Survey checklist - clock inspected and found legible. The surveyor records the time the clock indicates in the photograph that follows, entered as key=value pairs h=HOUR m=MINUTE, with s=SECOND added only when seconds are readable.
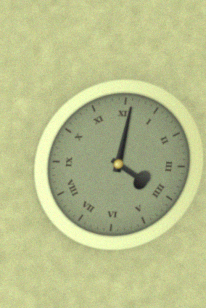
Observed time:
h=4 m=1
